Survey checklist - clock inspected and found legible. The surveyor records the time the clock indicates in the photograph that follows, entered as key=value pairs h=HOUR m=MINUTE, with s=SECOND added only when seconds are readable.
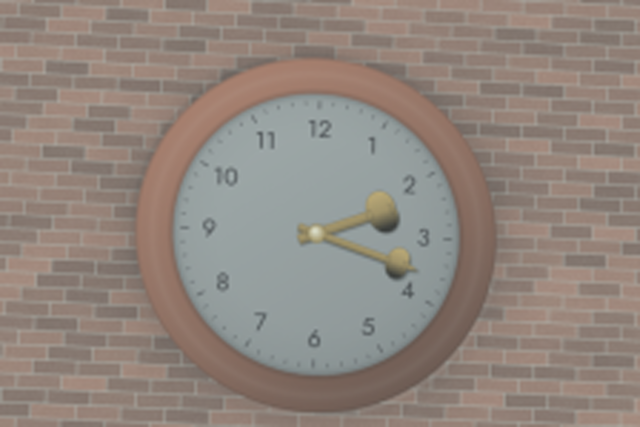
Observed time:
h=2 m=18
